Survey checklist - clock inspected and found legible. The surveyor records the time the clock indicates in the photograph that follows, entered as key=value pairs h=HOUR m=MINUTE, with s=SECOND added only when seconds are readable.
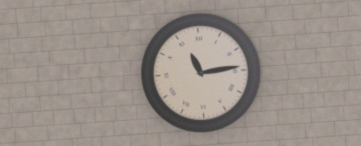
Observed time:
h=11 m=14
